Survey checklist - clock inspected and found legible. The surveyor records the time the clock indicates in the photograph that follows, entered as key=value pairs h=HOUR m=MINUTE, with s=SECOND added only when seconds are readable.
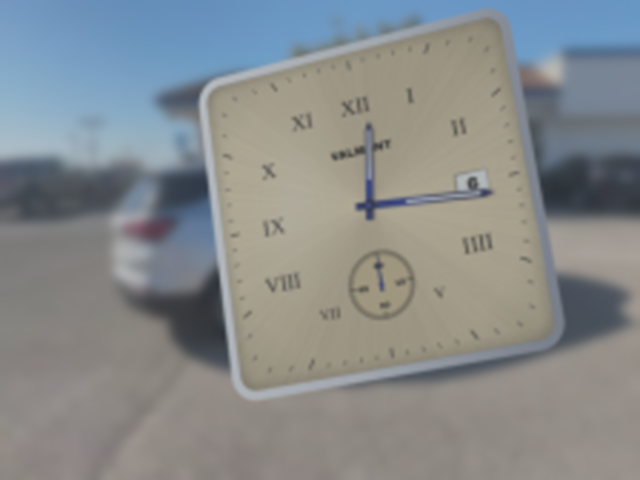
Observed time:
h=12 m=16
